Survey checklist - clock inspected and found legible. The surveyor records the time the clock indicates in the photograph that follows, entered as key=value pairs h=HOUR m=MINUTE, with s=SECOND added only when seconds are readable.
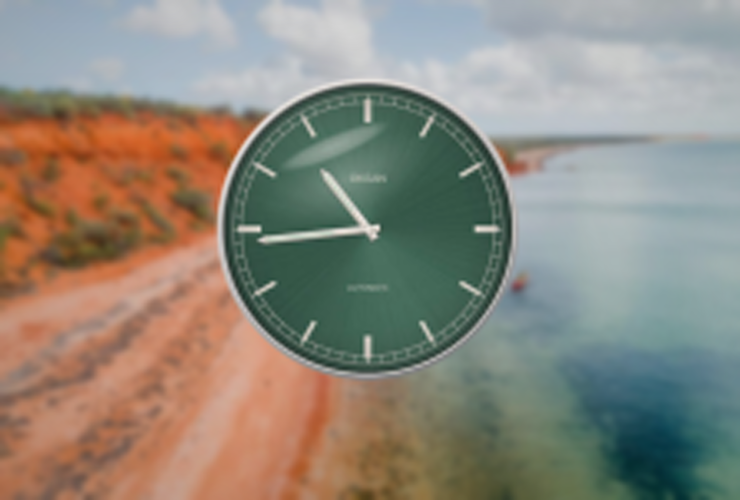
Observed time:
h=10 m=44
